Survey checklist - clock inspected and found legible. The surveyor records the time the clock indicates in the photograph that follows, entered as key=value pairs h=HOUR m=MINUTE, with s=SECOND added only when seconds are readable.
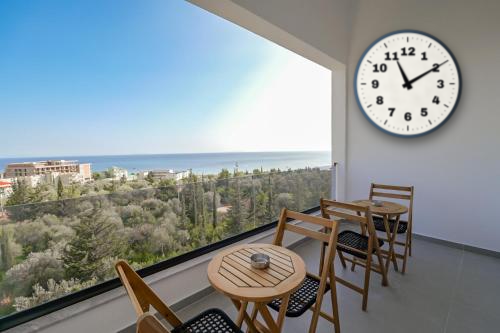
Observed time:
h=11 m=10
